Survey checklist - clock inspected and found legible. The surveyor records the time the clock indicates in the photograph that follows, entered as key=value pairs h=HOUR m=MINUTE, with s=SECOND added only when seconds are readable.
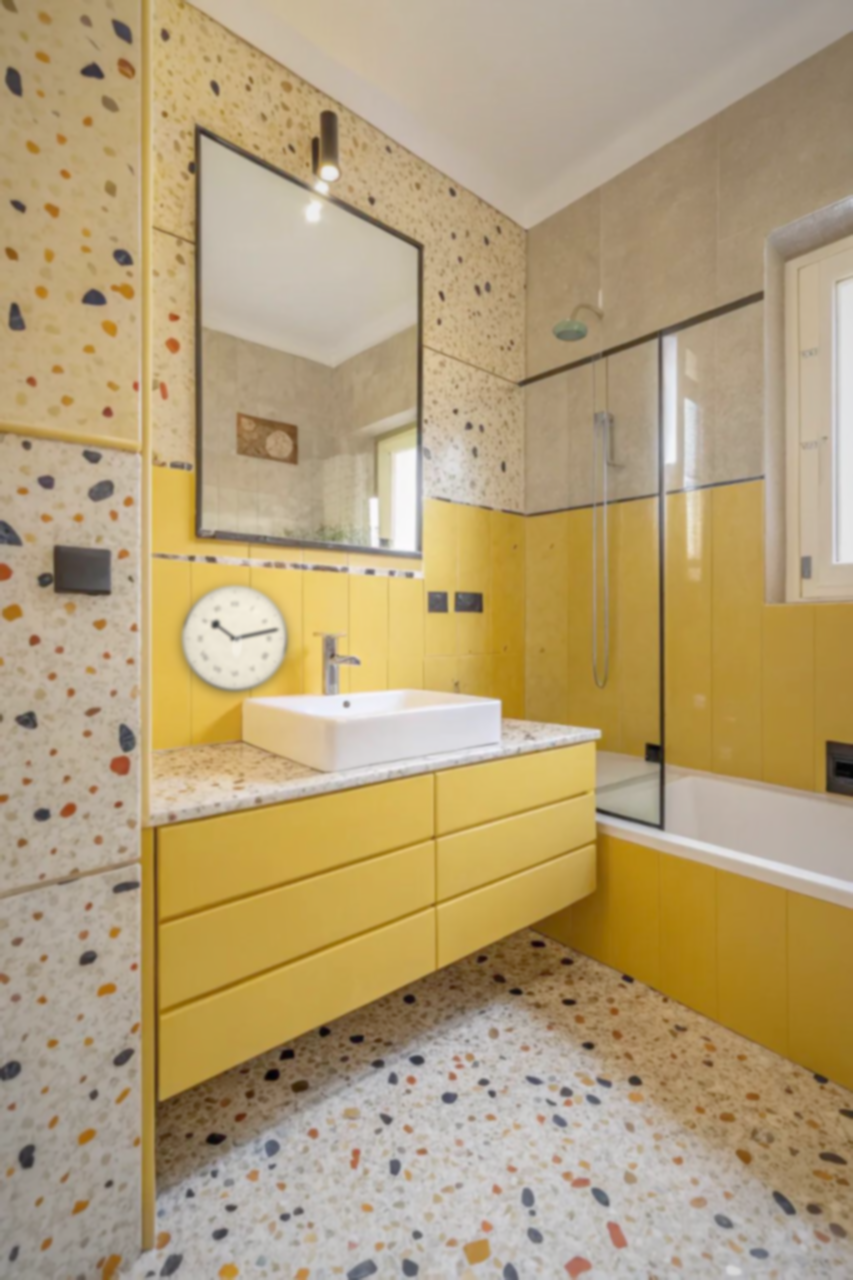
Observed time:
h=10 m=13
